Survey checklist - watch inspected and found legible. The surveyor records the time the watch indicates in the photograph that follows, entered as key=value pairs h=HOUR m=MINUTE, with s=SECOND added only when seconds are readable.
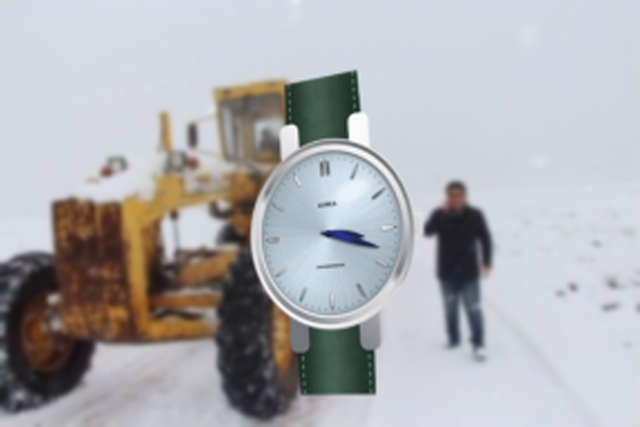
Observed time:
h=3 m=18
